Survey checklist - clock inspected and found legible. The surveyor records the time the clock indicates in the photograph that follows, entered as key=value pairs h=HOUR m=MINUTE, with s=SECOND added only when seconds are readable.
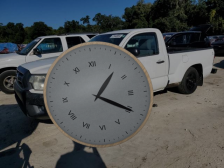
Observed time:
h=1 m=20
